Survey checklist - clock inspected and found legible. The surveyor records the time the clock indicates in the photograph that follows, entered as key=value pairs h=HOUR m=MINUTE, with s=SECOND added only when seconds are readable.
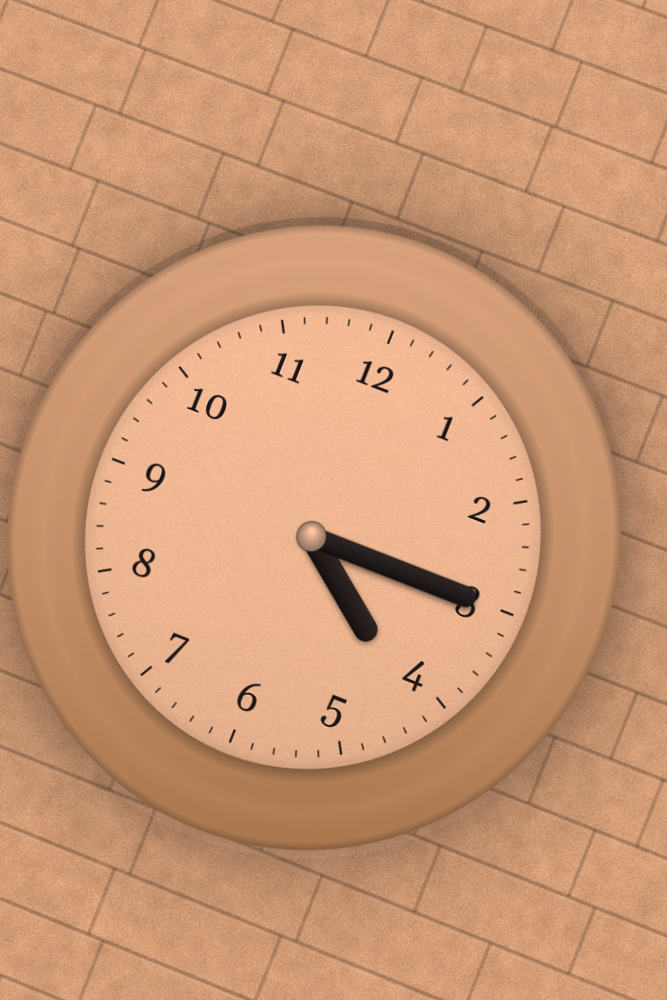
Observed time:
h=4 m=15
